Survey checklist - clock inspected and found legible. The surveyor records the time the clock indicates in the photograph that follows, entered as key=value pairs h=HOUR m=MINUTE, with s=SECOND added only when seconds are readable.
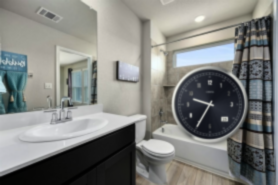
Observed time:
h=9 m=35
